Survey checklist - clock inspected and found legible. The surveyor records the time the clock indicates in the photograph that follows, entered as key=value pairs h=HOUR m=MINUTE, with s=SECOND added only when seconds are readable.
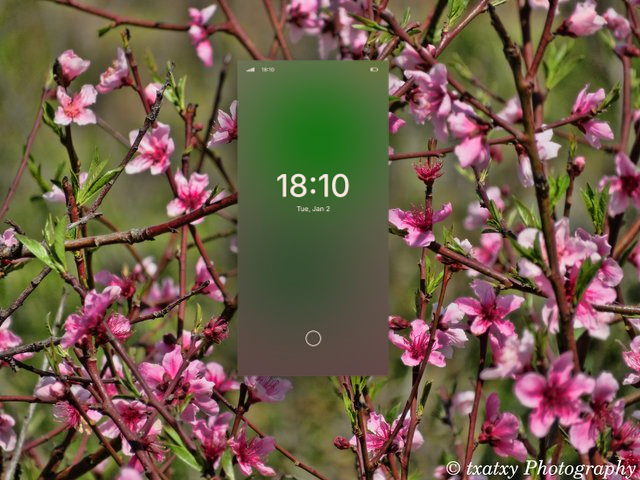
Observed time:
h=18 m=10
